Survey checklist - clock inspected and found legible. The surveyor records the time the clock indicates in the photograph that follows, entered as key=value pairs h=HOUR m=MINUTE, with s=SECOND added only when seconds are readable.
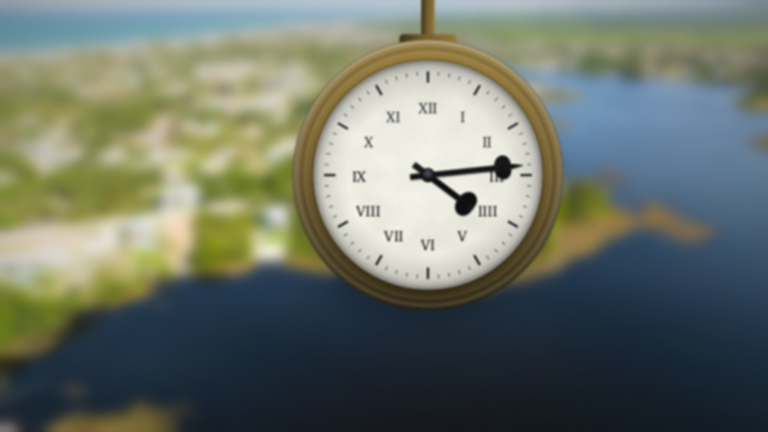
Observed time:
h=4 m=14
